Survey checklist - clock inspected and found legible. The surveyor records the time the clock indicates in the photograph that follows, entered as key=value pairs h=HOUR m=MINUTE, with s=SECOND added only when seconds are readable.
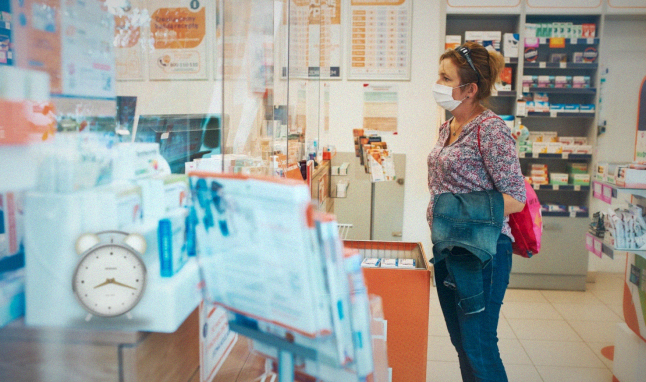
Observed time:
h=8 m=18
